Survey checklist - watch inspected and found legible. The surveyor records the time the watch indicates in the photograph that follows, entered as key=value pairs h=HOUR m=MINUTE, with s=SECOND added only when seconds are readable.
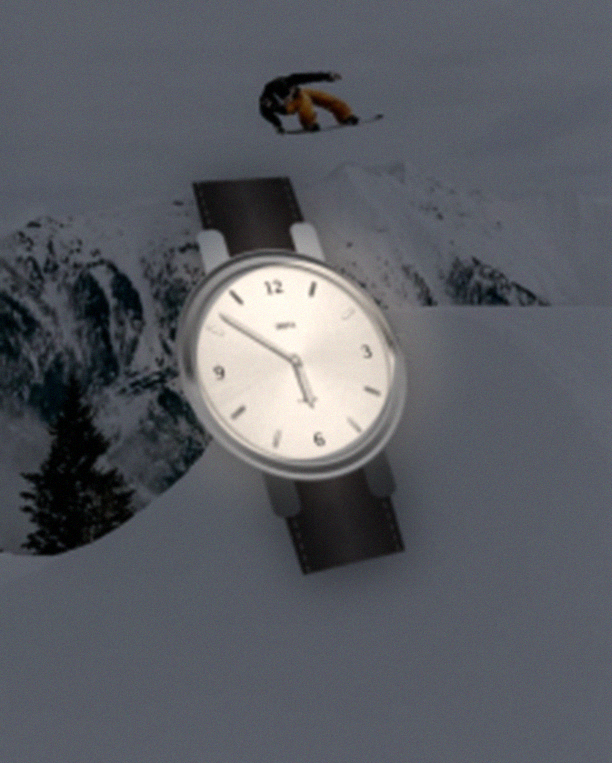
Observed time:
h=5 m=52
